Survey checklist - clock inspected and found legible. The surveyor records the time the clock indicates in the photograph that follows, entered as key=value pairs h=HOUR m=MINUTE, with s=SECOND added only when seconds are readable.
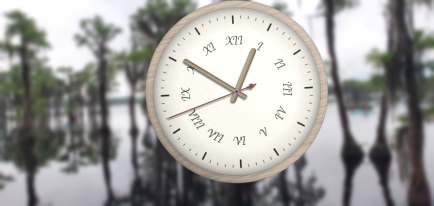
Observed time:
h=12 m=50 s=42
